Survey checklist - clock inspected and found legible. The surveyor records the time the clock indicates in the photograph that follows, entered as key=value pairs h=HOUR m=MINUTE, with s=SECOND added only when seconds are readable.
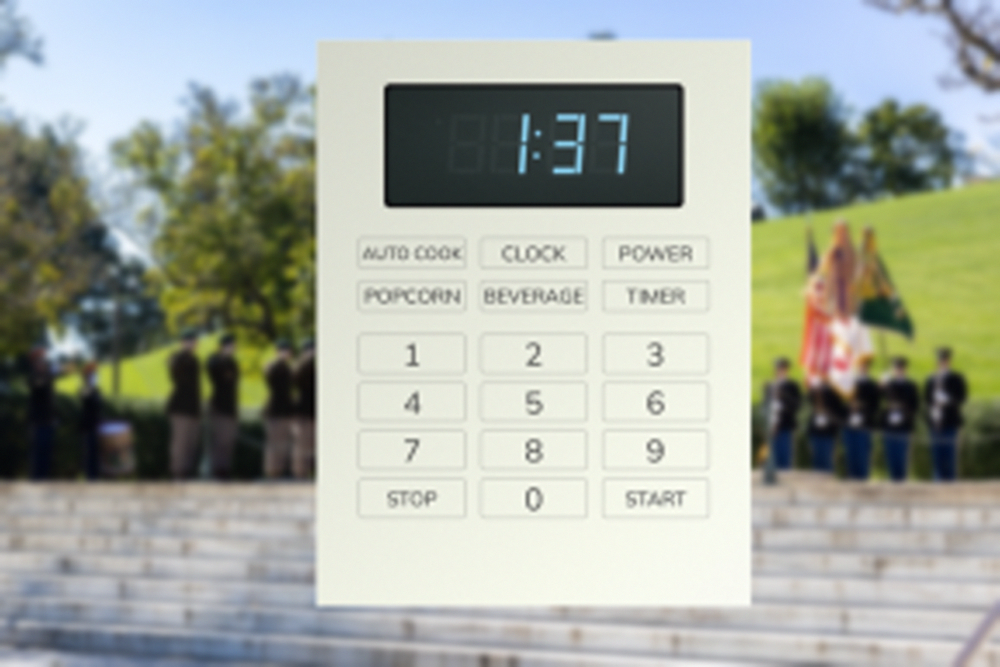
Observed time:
h=1 m=37
